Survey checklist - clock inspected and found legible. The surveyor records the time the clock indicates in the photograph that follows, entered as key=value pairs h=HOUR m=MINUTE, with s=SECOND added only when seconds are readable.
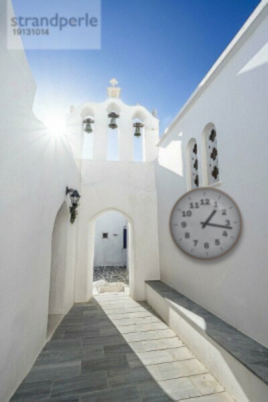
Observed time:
h=1 m=17
